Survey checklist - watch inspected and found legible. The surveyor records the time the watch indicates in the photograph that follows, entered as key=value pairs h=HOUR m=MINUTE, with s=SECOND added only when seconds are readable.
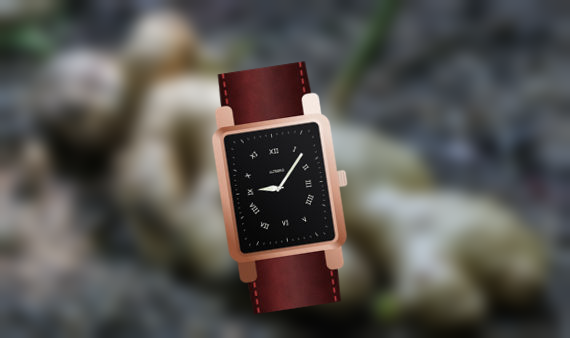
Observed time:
h=9 m=7
